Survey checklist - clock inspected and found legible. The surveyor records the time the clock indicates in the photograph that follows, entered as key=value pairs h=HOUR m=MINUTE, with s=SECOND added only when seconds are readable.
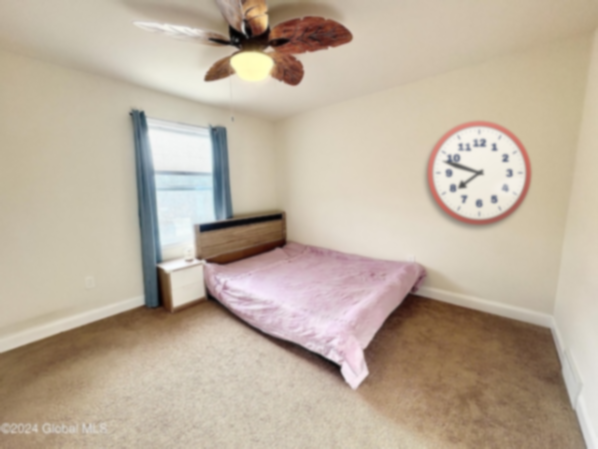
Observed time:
h=7 m=48
